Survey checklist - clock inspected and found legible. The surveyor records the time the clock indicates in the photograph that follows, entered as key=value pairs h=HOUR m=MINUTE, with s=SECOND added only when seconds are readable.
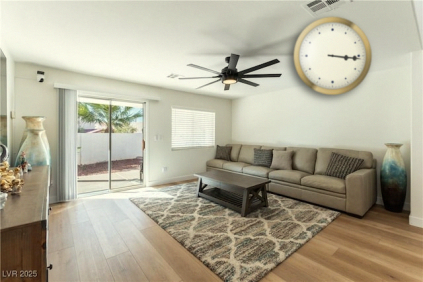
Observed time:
h=3 m=16
